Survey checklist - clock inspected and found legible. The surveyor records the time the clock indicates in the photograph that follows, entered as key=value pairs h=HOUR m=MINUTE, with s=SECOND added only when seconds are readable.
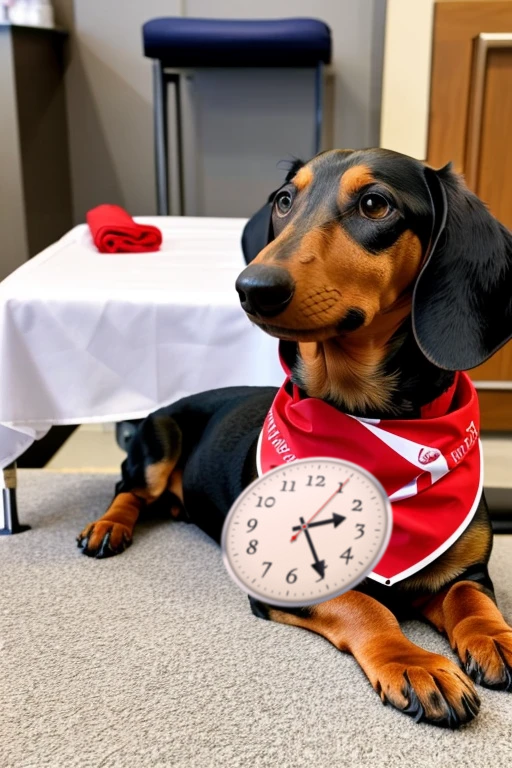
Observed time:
h=2 m=25 s=5
